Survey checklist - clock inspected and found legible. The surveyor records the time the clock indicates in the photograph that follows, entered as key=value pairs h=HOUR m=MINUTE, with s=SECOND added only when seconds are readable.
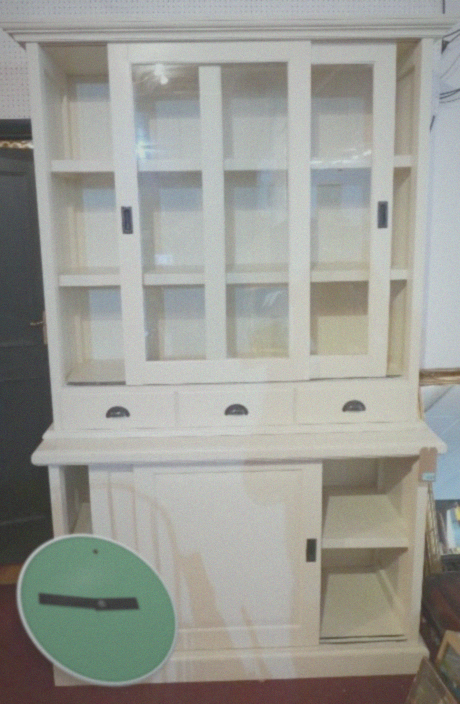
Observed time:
h=2 m=45
